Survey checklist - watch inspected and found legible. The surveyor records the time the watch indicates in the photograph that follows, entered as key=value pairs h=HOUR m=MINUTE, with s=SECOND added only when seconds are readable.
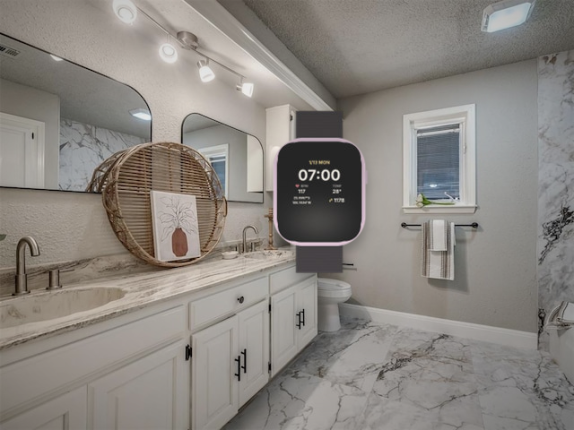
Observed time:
h=7 m=0
